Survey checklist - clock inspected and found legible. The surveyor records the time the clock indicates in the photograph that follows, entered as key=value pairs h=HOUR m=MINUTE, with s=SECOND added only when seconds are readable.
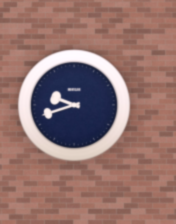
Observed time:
h=9 m=42
